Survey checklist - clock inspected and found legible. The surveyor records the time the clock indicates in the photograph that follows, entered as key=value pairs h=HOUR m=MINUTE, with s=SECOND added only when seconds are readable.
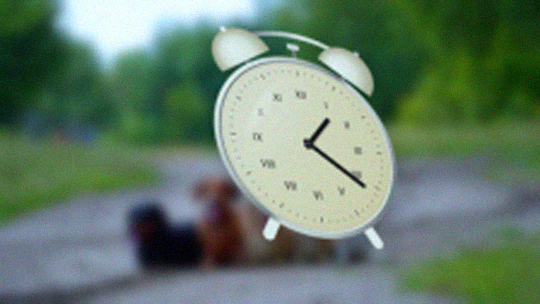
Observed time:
h=1 m=21
